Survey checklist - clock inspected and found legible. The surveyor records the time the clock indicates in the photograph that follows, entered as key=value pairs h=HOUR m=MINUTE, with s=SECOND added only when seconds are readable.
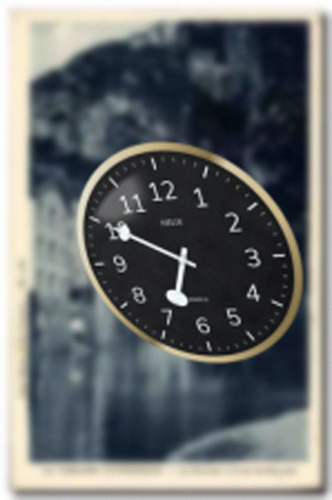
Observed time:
h=6 m=50
